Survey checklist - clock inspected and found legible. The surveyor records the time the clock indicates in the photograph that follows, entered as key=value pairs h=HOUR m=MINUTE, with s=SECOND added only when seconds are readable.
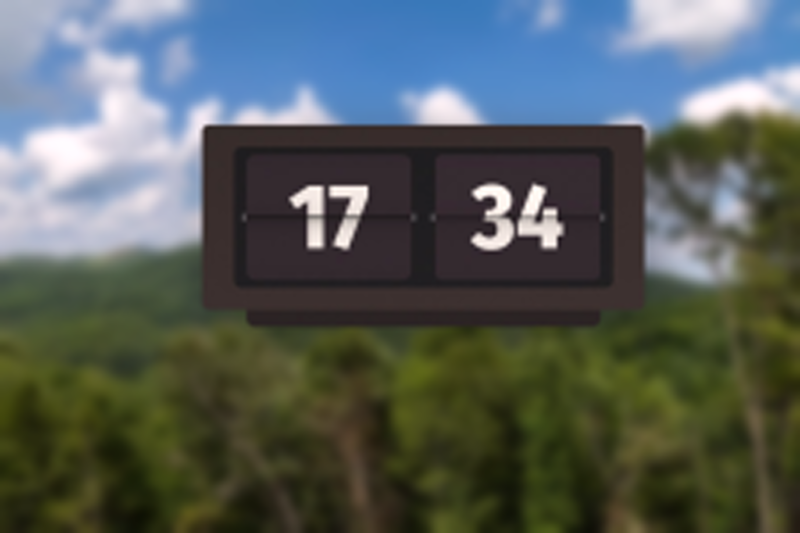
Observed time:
h=17 m=34
